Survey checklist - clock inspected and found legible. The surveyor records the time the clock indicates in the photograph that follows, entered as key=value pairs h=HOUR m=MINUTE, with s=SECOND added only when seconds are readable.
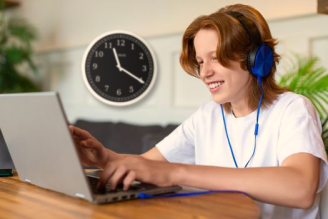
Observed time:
h=11 m=20
